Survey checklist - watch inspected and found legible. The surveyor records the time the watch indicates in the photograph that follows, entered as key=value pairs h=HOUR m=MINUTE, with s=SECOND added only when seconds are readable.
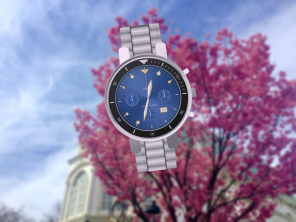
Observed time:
h=12 m=33
